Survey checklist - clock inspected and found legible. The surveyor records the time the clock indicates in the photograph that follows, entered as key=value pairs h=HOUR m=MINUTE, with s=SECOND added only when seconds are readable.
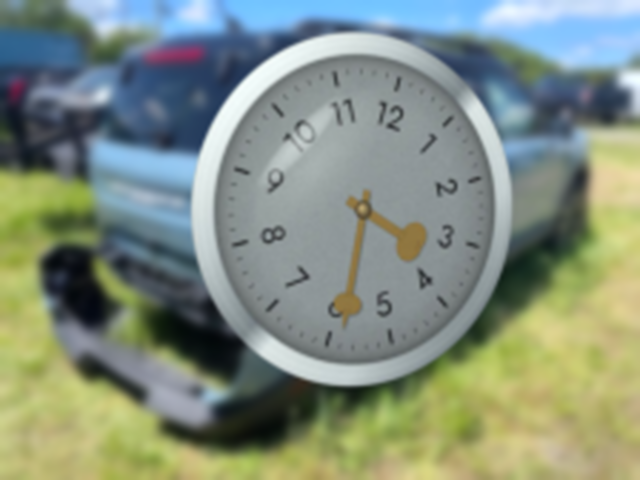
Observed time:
h=3 m=29
